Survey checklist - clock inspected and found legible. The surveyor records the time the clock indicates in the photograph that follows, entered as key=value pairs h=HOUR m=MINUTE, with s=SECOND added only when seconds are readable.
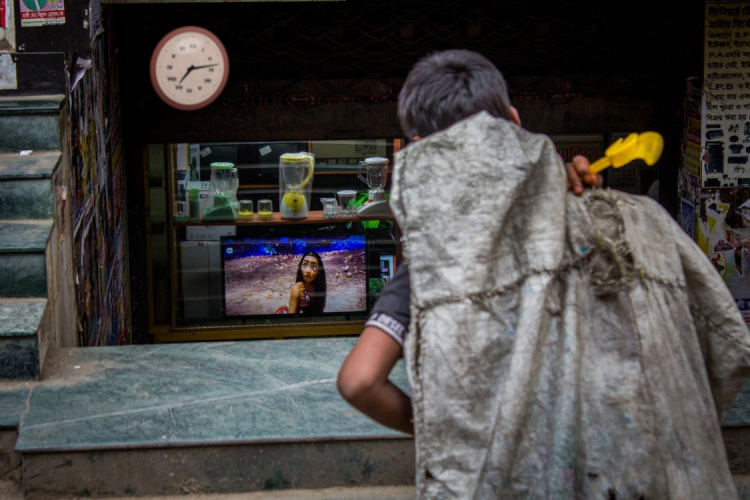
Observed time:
h=7 m=13
